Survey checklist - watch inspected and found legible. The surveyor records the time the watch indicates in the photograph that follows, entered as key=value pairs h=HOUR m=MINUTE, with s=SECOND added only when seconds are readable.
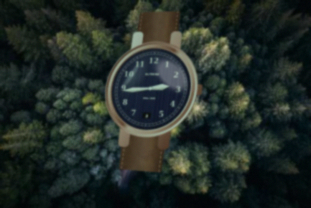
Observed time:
h=2 m=44
